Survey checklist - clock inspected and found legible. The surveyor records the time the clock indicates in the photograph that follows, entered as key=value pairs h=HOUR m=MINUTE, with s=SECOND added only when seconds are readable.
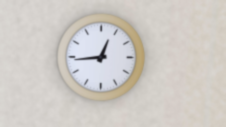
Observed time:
h=12 m=44
